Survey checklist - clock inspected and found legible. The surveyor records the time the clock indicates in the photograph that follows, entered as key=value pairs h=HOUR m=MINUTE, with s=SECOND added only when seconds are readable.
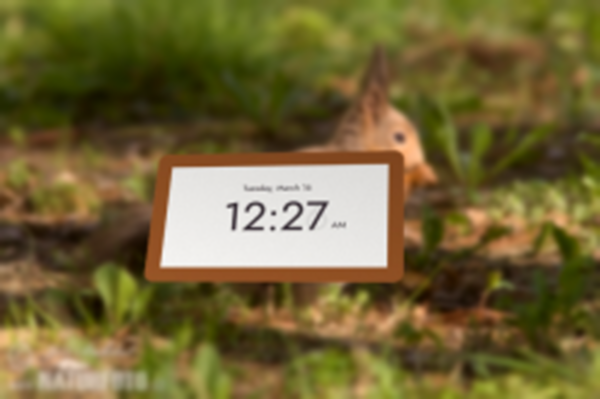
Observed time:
h=12 m=27
